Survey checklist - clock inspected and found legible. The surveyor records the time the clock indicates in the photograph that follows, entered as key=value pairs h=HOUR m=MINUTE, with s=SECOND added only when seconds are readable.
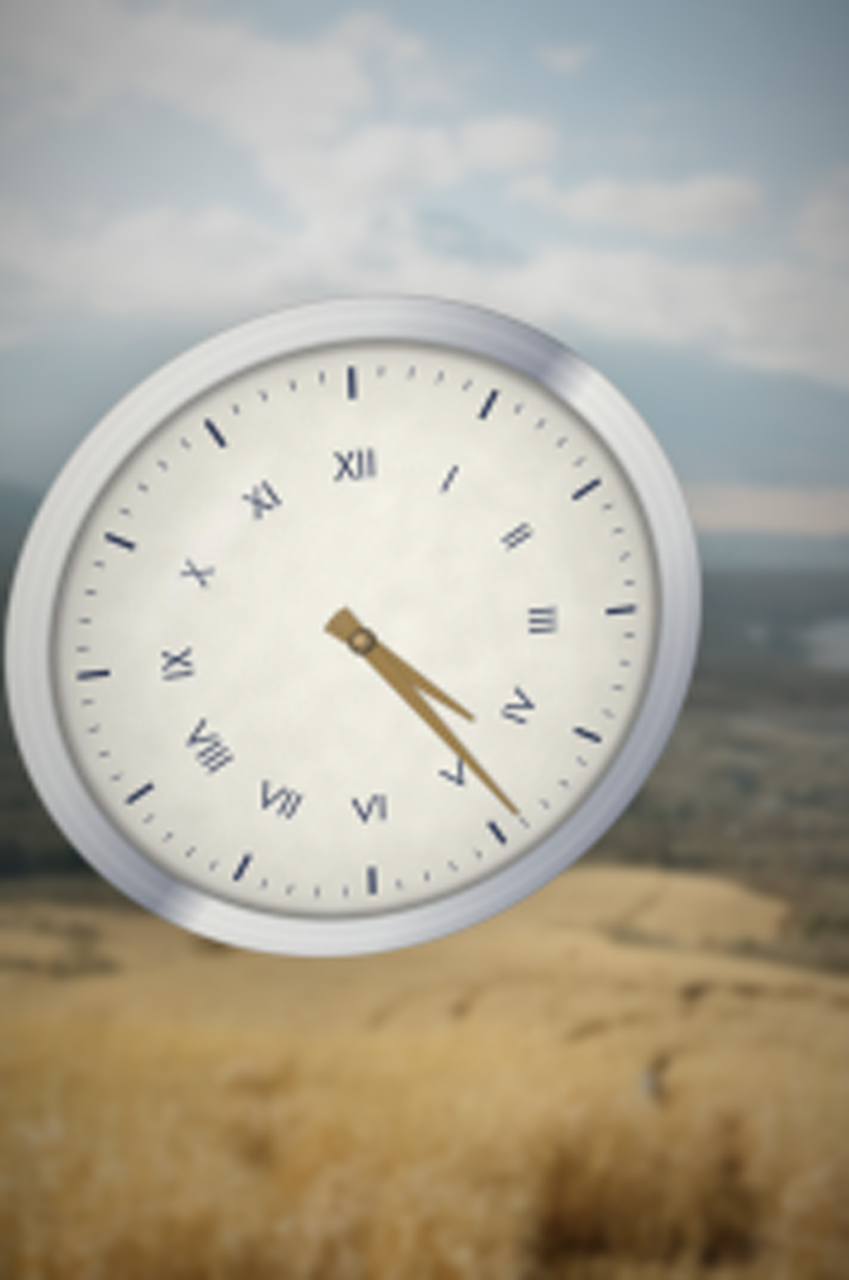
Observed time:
h=4 m=24
